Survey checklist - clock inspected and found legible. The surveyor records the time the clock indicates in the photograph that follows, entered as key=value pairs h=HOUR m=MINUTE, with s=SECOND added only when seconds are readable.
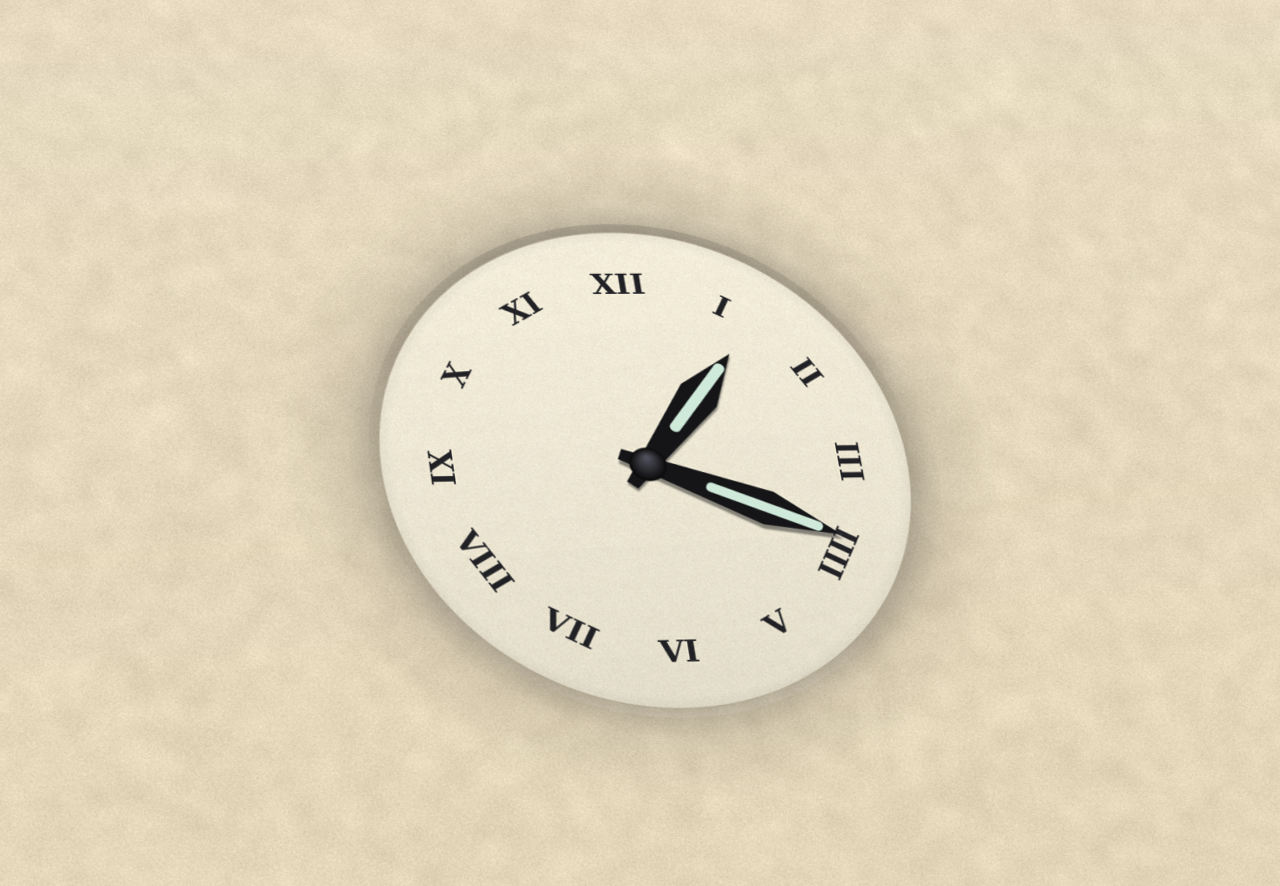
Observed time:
h=1 m=19
